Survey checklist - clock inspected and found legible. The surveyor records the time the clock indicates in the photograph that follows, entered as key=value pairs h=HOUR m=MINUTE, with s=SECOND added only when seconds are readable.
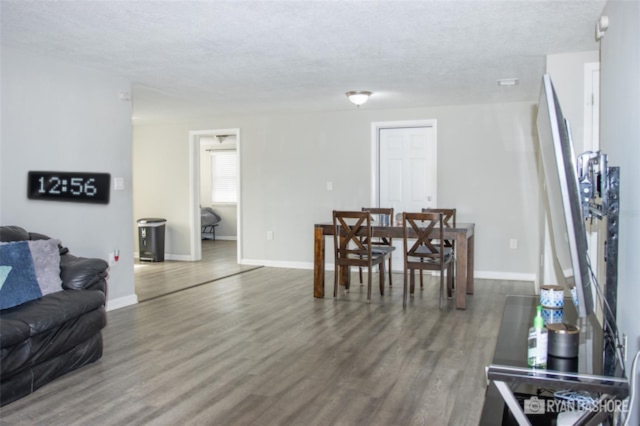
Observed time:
h=12 m=56
